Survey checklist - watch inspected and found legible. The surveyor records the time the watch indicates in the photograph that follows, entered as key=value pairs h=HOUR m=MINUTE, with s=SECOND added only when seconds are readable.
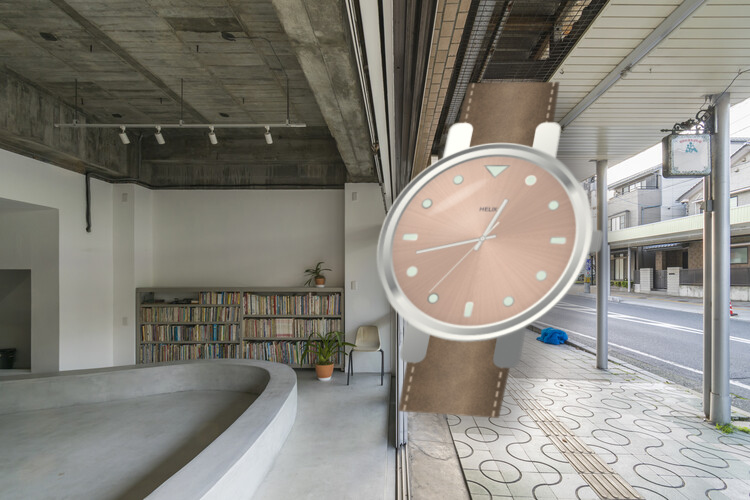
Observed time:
h=12 m=42 s=36
